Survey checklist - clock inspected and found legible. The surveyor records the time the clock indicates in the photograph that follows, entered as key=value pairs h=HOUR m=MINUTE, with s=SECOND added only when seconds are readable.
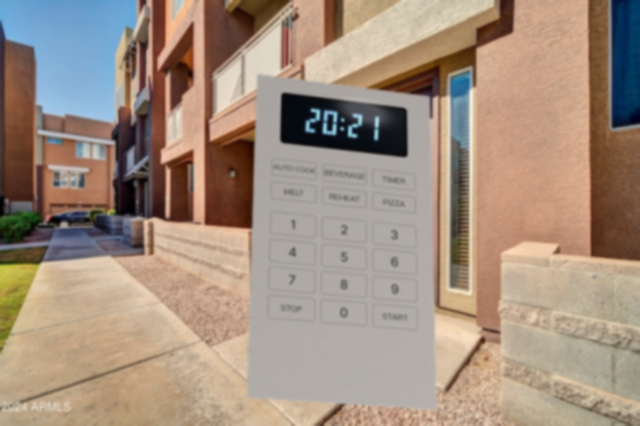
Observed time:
h=20 m=21
